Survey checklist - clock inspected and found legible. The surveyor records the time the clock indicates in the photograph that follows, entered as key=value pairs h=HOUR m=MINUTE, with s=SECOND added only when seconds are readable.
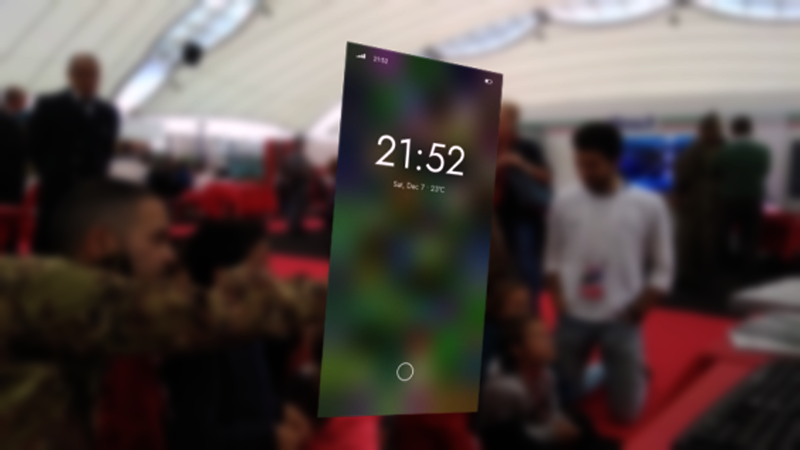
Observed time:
h=21 m=52
